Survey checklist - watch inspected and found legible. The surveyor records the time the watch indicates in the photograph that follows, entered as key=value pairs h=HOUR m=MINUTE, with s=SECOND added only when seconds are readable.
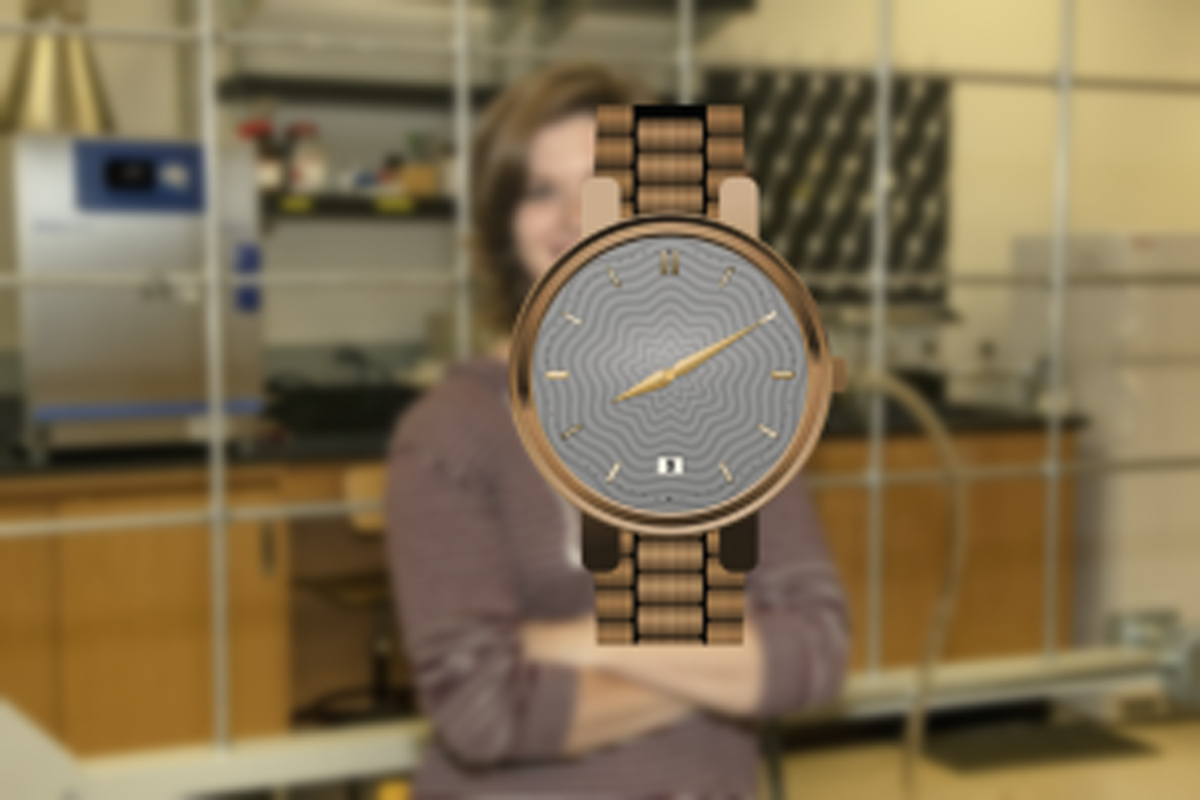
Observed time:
h=8 m=10
